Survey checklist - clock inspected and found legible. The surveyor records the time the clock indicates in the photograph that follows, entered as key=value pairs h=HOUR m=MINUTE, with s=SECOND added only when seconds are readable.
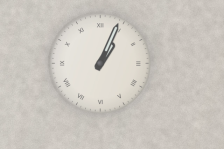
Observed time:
h=1 m=4
